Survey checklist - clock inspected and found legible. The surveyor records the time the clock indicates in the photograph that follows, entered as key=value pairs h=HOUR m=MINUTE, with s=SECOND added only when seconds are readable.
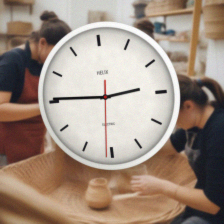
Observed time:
h=2 m=45 s=31
